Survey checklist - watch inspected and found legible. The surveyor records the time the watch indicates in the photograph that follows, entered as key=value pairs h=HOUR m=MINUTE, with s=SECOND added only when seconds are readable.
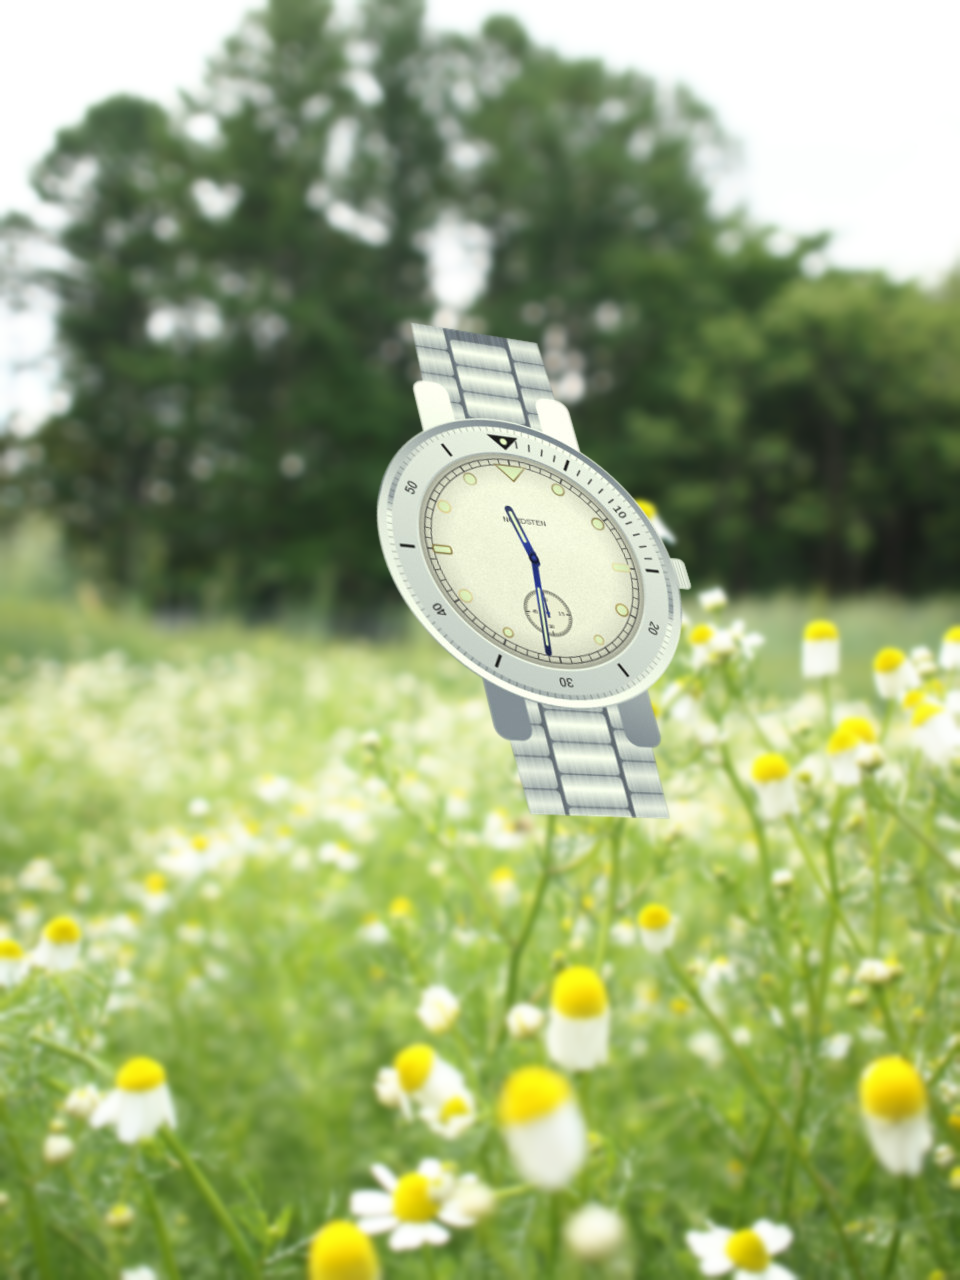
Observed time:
h=11 m=31
